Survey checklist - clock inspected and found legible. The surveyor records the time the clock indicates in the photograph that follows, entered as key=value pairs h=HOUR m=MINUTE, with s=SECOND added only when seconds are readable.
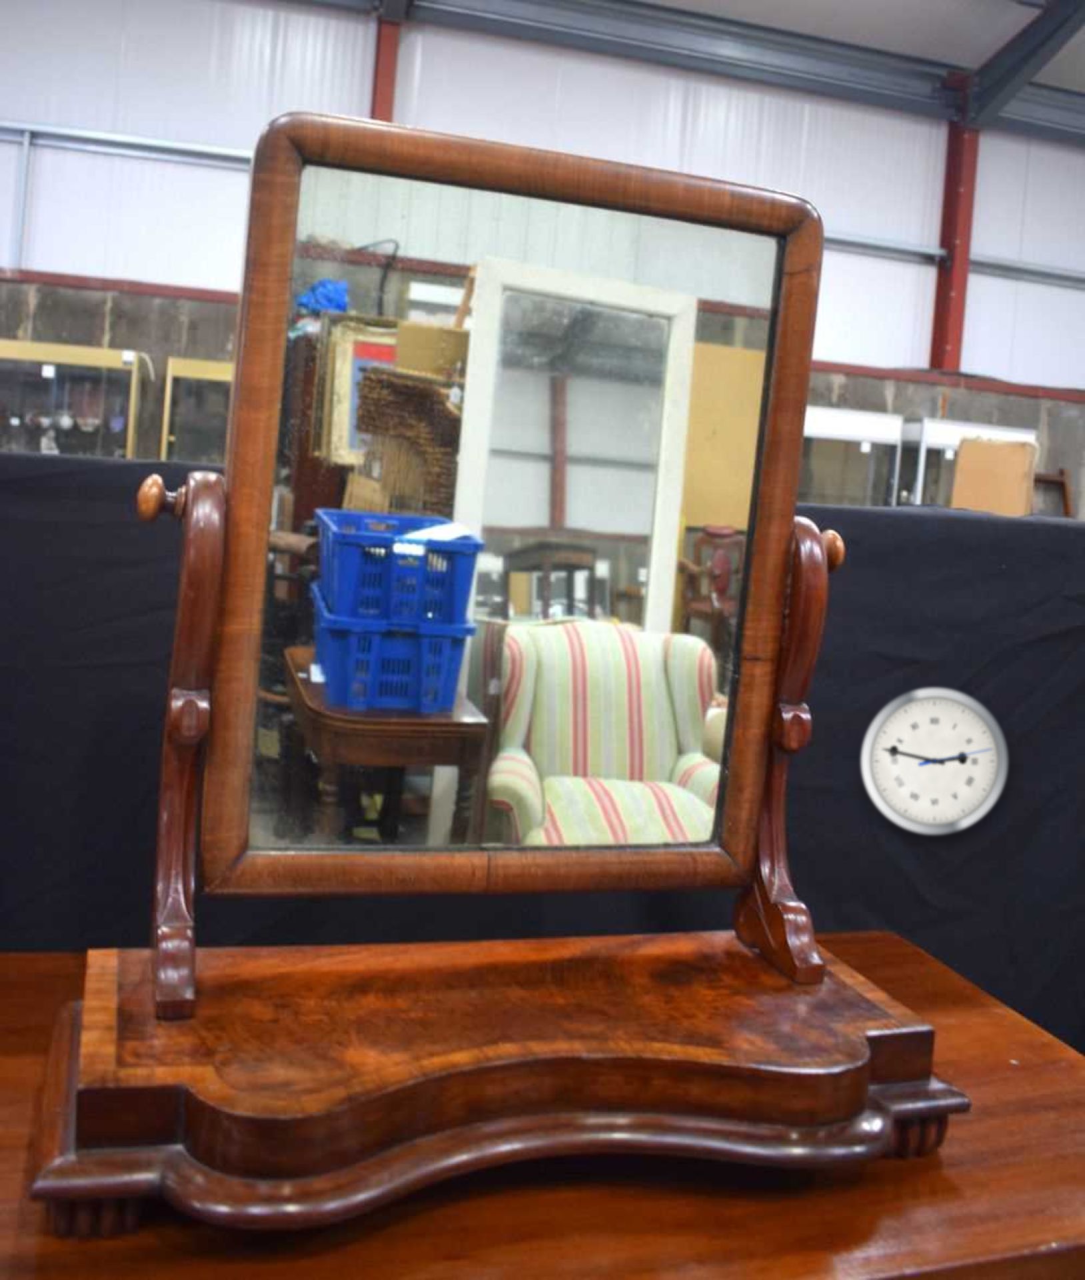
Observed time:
h=2 m=47 s=13
